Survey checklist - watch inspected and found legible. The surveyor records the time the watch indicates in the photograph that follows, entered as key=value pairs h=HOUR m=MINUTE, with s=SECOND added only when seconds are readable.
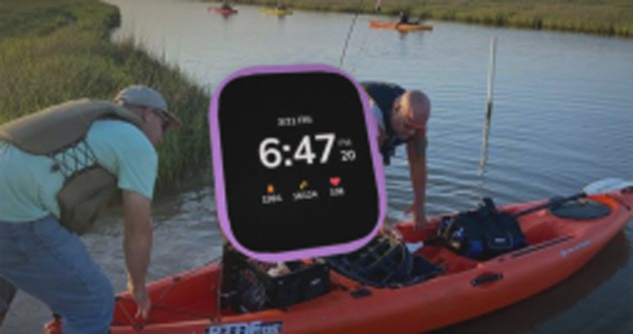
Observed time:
h=6 m=47
